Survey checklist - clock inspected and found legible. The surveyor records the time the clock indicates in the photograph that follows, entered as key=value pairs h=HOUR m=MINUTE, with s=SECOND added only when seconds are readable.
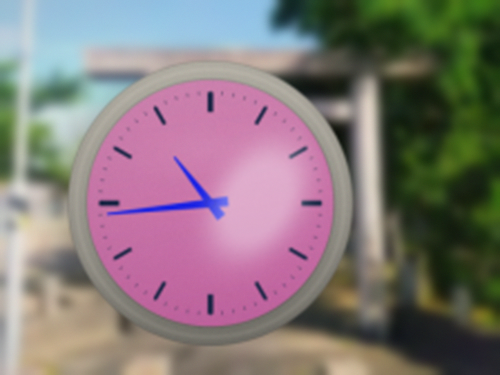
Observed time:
h=10 m=44
